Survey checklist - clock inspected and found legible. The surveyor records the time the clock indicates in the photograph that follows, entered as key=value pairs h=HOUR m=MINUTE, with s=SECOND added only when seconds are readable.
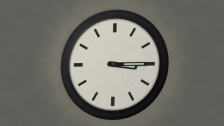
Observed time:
h=3 m=15
